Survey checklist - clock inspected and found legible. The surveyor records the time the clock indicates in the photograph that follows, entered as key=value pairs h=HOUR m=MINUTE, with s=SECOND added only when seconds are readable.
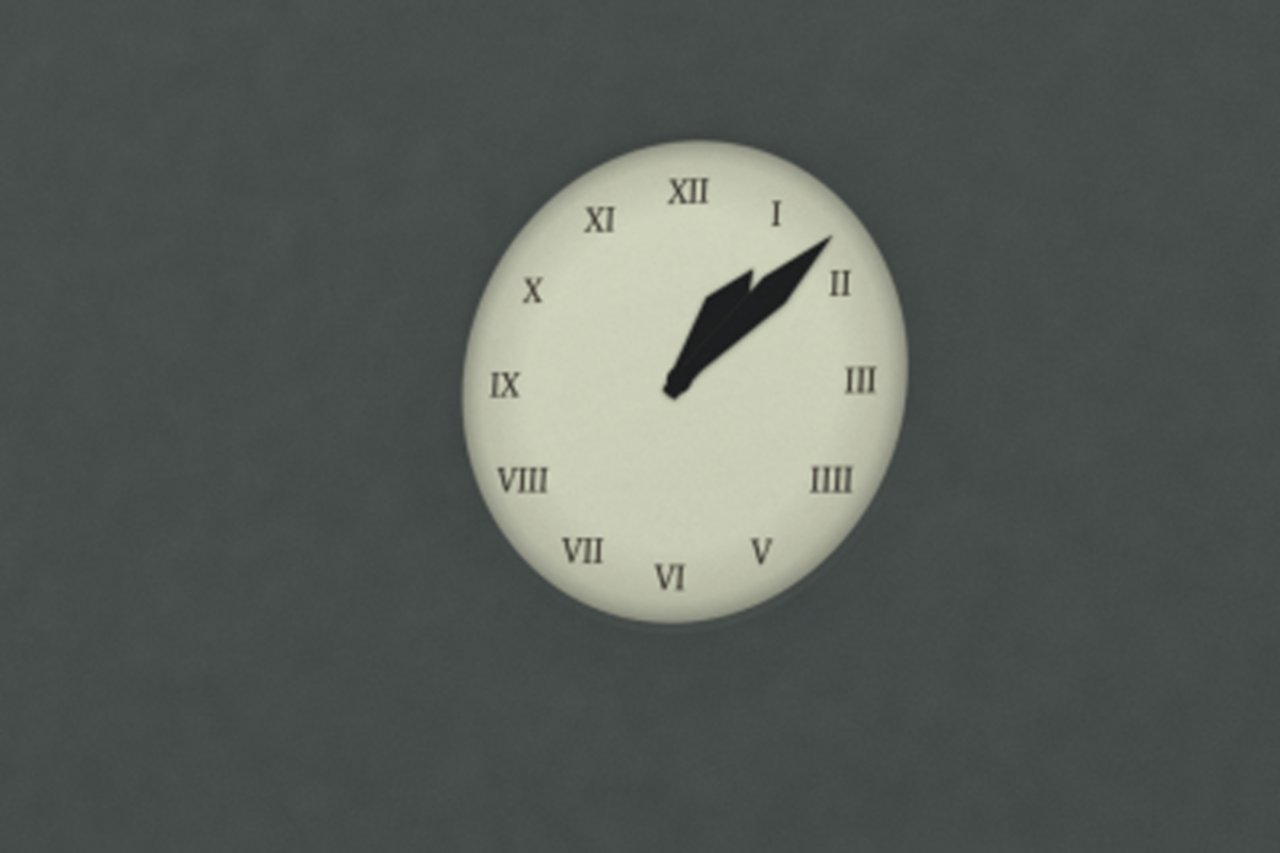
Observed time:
h=1 m=8
